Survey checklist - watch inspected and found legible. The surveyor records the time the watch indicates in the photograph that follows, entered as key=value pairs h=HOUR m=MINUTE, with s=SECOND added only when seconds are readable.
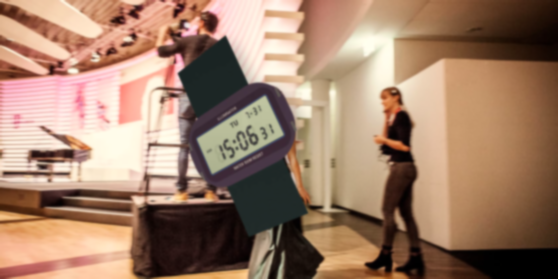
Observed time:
h=15 m=6 s=31
